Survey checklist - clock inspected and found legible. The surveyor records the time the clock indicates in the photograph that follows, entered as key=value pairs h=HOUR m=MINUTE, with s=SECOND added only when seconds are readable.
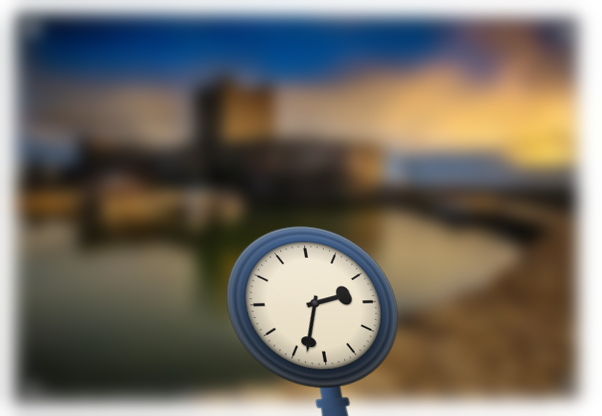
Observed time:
h=2 m=33
